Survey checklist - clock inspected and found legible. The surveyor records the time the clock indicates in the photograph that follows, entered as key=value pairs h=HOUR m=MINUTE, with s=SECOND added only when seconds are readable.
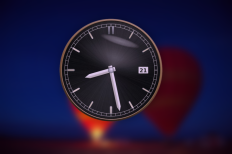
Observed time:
h=8 m=28
